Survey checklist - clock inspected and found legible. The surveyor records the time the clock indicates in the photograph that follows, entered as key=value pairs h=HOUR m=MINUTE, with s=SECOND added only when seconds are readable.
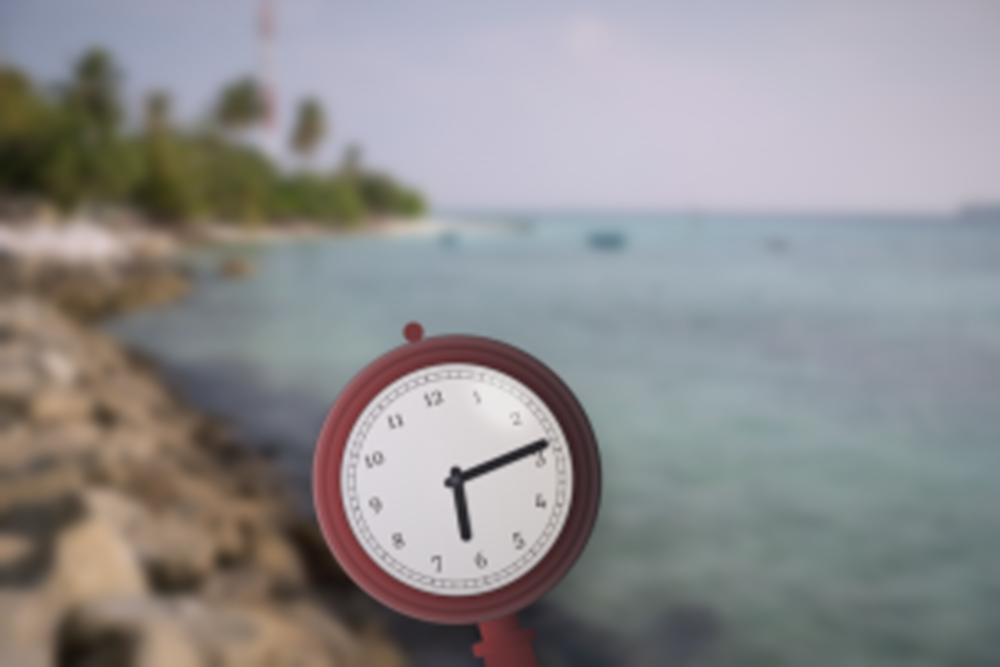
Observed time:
h=6 m=14
